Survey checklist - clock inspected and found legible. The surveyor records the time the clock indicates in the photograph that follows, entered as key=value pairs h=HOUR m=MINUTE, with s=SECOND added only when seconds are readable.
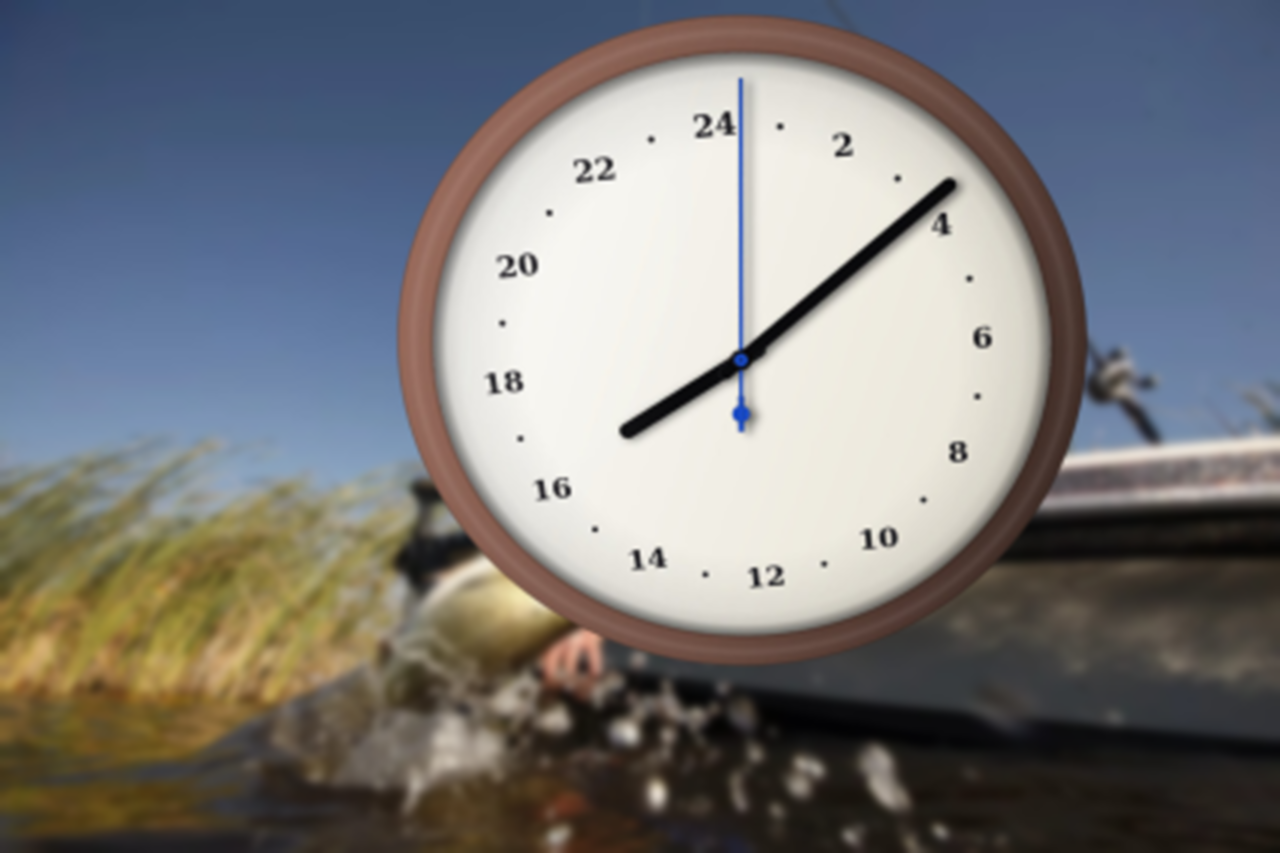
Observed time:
h=16 m=9 s=1
